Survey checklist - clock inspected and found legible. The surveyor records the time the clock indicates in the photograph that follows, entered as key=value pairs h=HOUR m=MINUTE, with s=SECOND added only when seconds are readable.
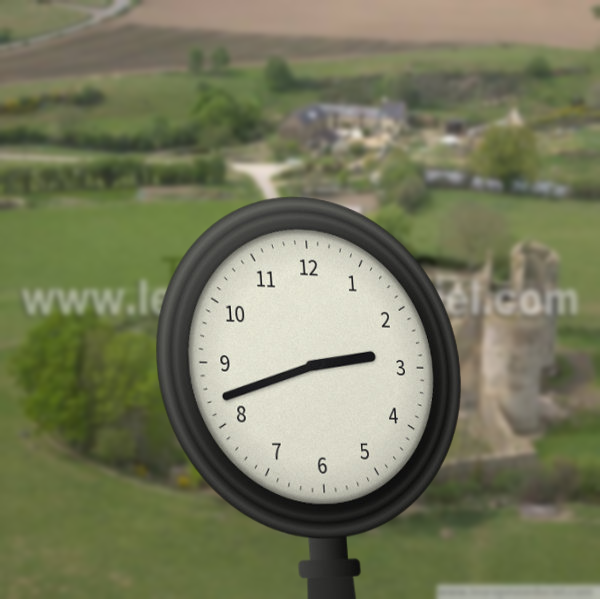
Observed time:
h=2 m=42
